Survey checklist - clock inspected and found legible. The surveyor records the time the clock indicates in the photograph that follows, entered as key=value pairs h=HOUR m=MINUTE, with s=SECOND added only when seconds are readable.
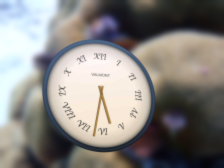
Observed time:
h=5 m=32
